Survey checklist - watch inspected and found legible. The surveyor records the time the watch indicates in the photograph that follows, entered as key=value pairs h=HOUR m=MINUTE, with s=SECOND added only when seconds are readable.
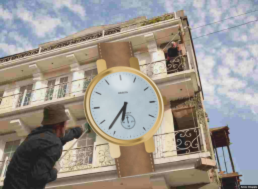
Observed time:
h=6 m=37
